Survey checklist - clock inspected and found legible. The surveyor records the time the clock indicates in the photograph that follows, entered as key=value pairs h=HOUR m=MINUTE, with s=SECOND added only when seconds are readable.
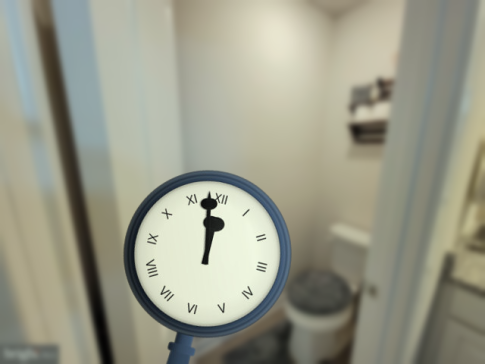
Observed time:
h=11 m=58
